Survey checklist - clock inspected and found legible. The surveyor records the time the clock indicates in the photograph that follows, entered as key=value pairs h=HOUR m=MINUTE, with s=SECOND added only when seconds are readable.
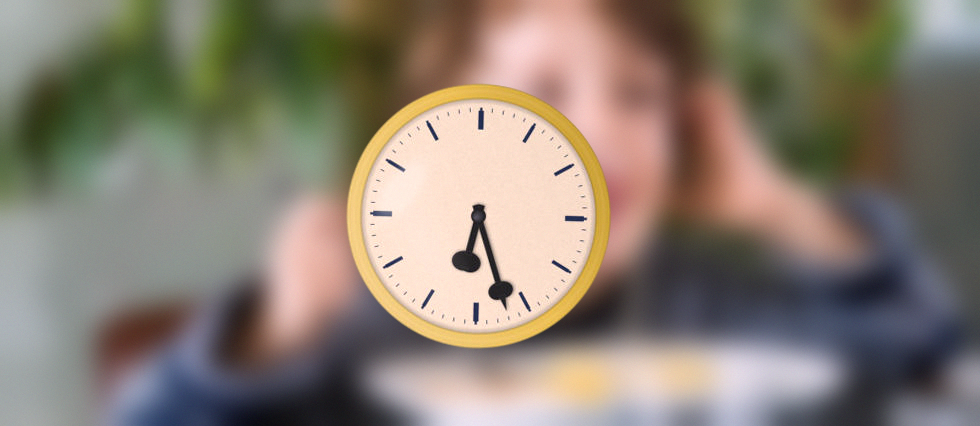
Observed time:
h=6 m=27
